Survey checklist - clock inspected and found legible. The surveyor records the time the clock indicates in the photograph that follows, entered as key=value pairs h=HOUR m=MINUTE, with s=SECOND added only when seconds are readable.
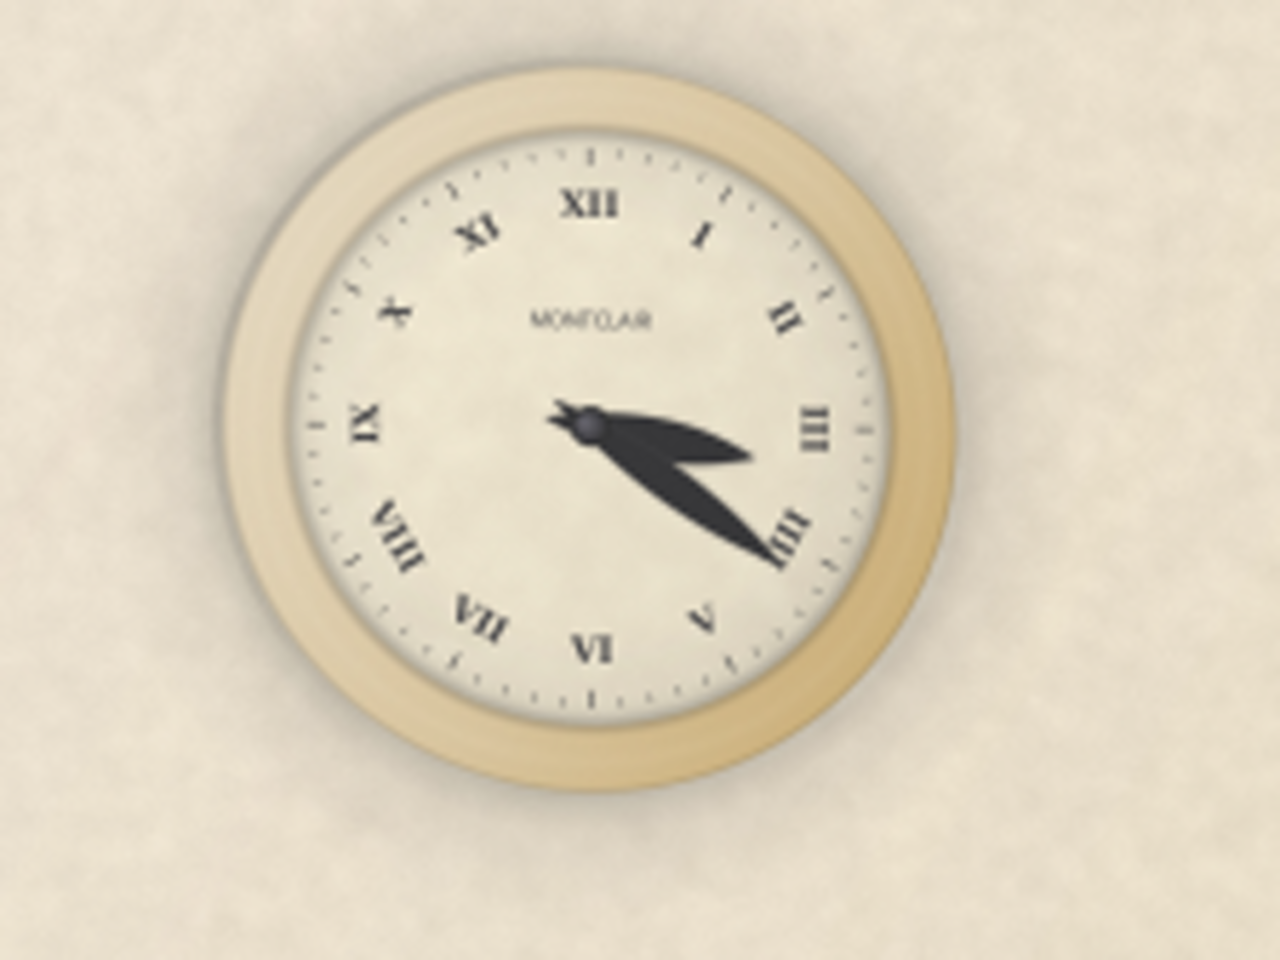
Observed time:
h=3 m=21
